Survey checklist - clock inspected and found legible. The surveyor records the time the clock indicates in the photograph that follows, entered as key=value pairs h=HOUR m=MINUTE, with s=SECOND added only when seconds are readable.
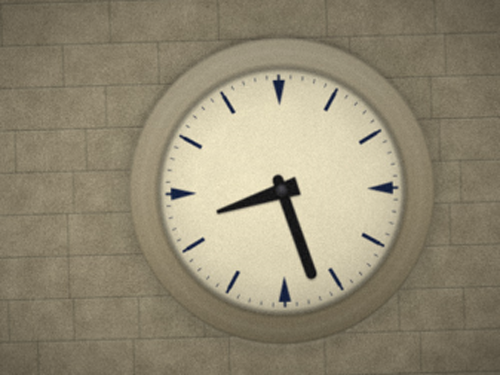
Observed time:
h=8 m=27
